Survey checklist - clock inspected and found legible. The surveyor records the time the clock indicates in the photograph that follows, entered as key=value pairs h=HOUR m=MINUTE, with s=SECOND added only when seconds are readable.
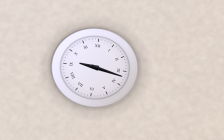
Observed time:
h=9 m=17
